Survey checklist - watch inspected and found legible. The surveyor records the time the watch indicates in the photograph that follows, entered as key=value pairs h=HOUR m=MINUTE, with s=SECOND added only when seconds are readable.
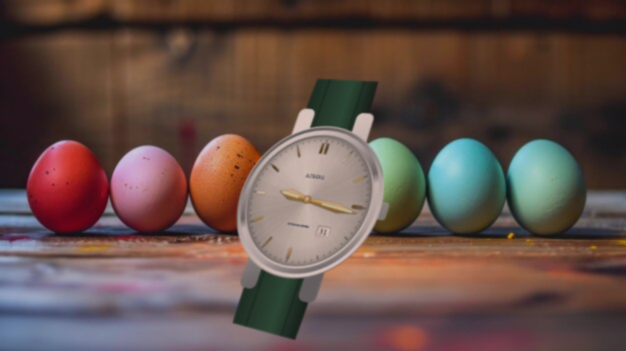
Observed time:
h=9 m=16
